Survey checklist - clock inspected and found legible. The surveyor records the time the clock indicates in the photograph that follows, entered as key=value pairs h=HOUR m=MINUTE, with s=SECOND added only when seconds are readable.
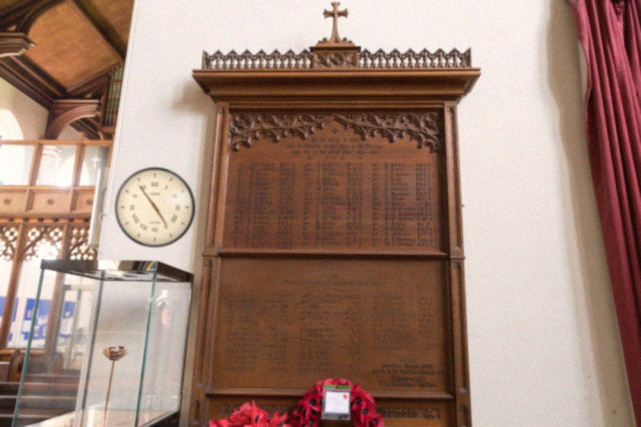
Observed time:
h=4 m=54
